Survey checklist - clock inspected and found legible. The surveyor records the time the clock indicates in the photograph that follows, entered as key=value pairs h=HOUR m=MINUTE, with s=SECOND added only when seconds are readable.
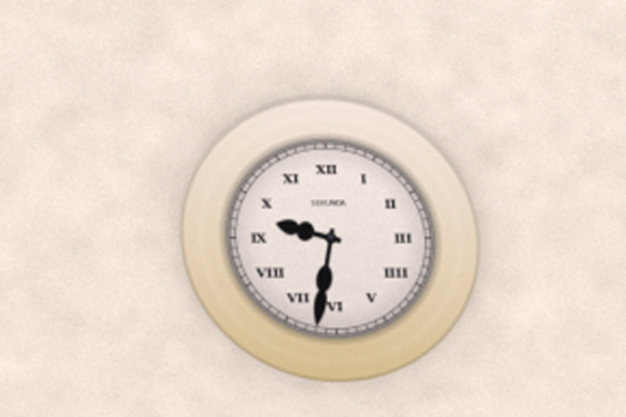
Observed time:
h=9 m=32
